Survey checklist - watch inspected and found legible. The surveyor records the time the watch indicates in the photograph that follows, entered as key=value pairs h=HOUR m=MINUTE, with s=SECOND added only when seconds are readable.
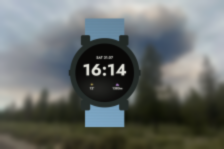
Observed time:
h=16 m=14
